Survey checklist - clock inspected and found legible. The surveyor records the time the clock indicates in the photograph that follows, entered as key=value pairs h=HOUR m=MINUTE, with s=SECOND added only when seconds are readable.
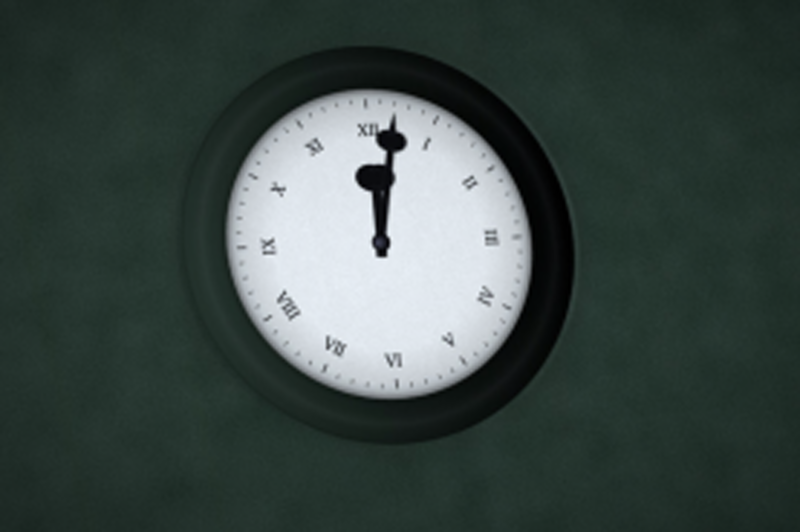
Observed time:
h=12 m=2
